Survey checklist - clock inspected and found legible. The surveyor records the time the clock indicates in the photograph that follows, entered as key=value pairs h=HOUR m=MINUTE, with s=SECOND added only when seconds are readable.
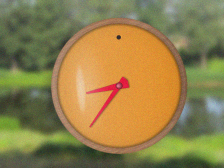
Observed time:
h=8 m=36
